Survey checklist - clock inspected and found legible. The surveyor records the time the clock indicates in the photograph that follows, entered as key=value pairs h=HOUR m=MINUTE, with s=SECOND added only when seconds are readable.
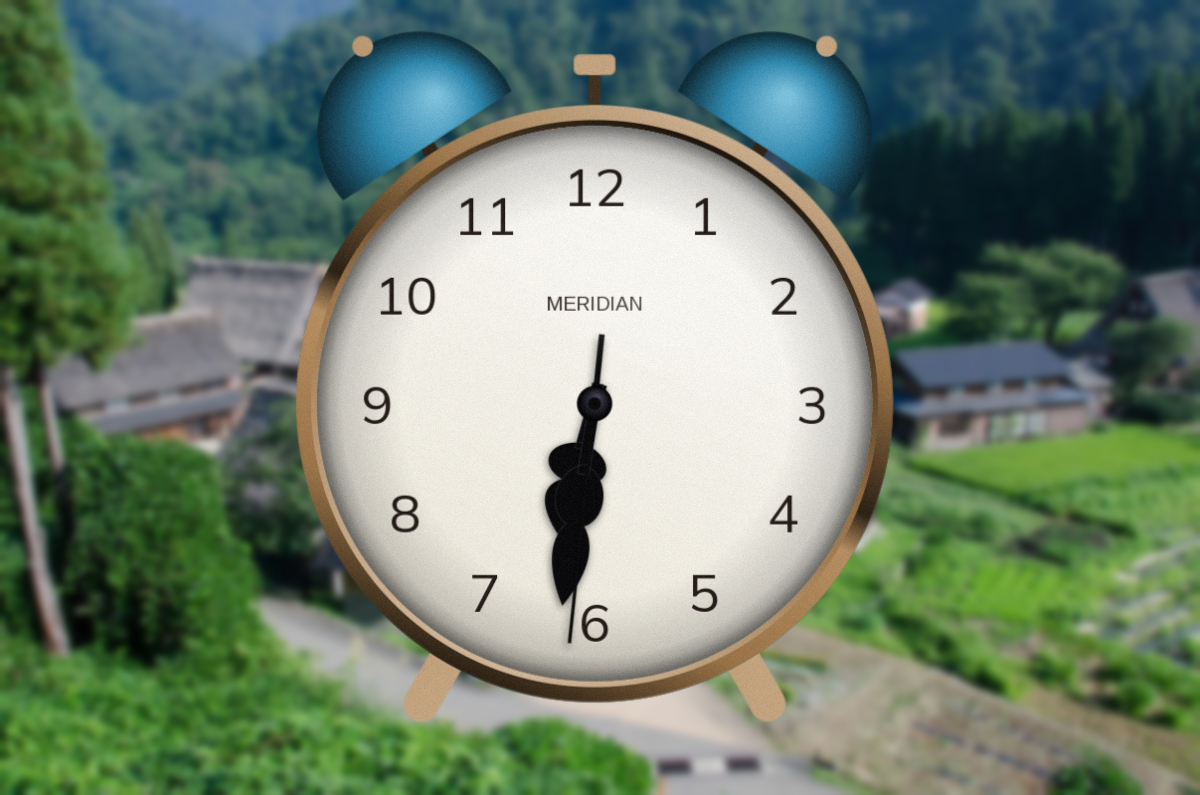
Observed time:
h=6 m=31 s=31
